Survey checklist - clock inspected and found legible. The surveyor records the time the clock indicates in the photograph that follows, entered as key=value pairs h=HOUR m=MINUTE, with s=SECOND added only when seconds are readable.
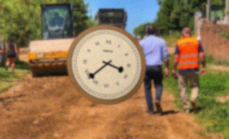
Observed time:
h=3 m=38
